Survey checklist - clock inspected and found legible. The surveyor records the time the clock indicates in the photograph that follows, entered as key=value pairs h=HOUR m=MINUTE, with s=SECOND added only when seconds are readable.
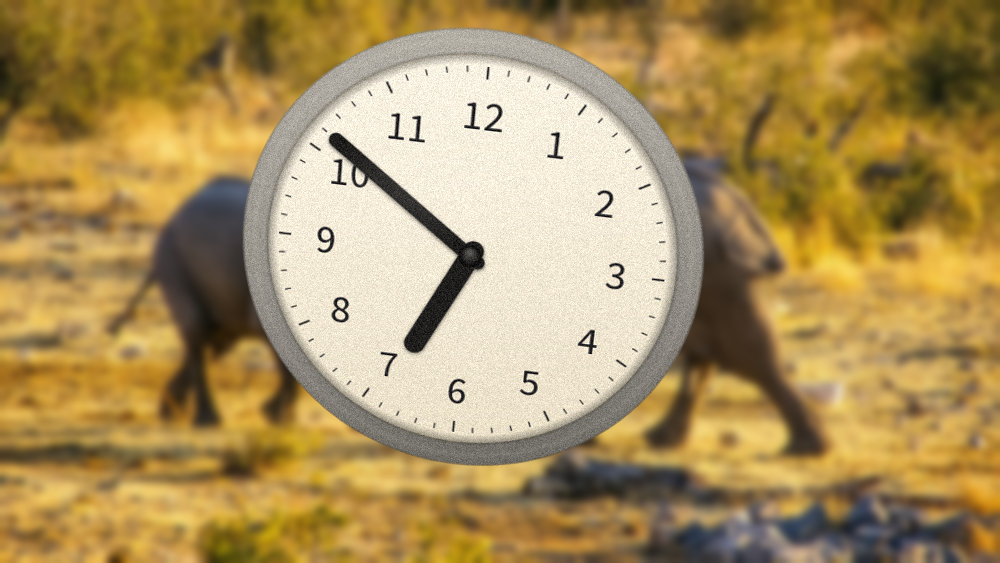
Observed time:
h=6 m=51
